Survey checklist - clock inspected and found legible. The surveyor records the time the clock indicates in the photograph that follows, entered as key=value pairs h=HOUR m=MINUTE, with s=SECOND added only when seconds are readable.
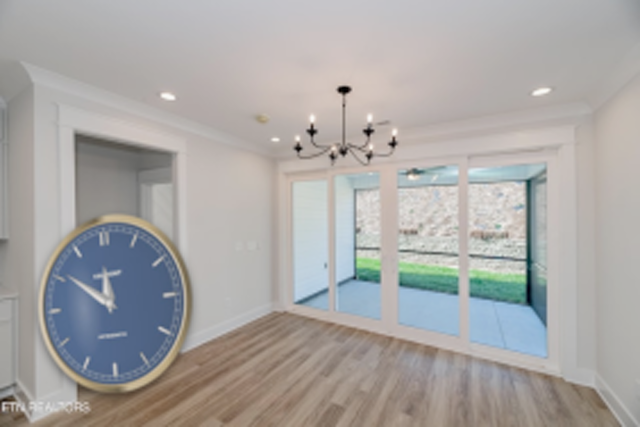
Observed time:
h=11 m=51
